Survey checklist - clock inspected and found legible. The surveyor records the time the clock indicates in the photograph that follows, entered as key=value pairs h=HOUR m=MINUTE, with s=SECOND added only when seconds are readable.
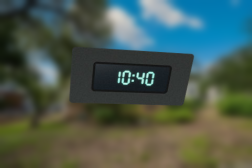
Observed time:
h=10 m=40
